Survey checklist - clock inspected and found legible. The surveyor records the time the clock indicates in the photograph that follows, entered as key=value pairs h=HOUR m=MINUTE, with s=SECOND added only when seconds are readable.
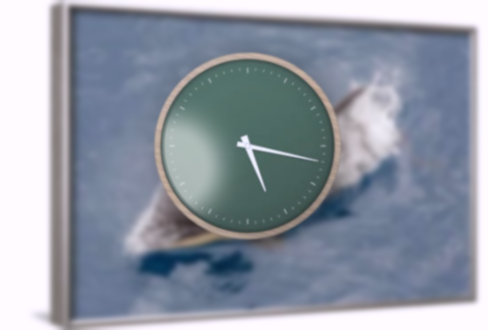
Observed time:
h=5 m=17
